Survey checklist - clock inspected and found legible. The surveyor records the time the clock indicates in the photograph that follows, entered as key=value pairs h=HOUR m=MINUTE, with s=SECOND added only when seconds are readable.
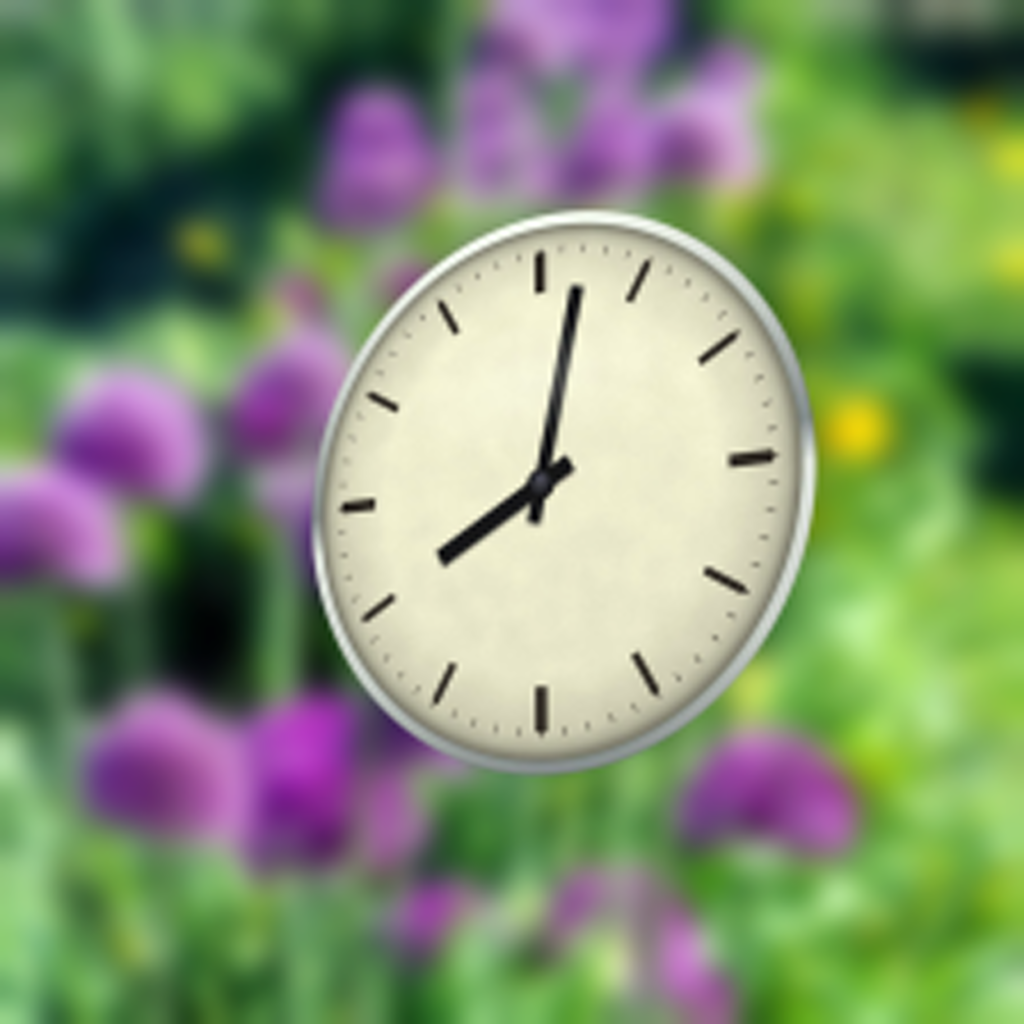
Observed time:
h=8 m=2
